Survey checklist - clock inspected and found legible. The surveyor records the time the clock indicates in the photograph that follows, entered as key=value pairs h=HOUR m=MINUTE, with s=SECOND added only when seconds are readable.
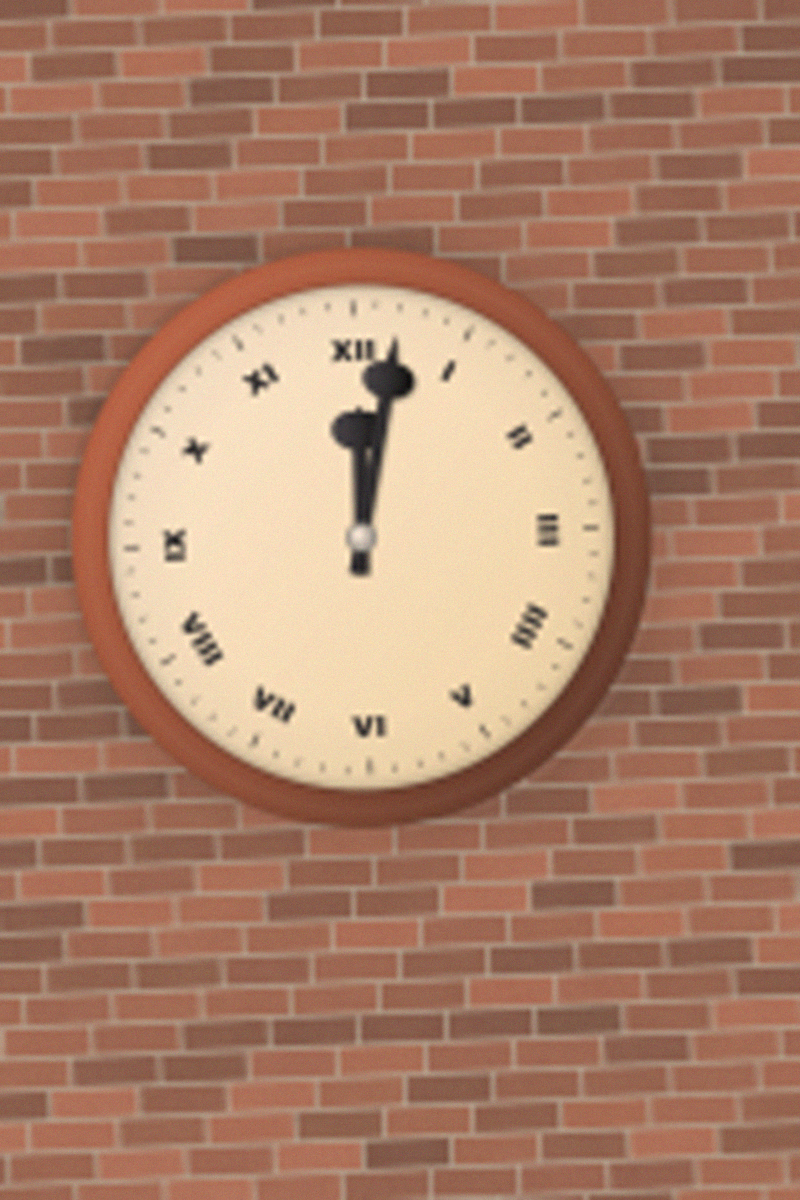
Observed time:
h=12 m=2
